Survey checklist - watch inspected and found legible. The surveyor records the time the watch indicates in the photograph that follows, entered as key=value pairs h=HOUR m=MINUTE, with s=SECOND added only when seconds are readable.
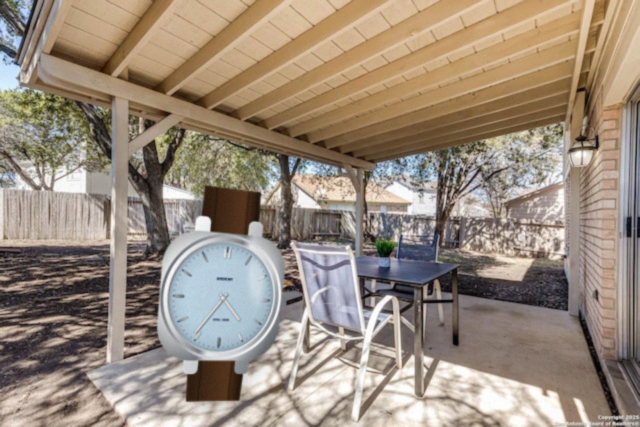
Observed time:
h=4 m=36
